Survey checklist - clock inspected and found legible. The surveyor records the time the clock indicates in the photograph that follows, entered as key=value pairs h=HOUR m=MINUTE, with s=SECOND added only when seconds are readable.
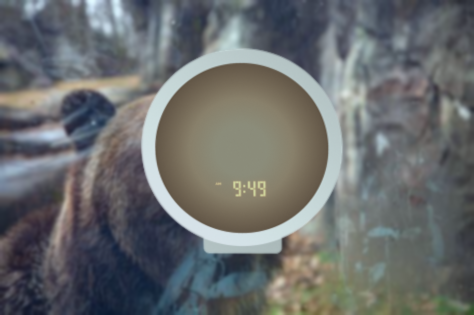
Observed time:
h=9 m=49
